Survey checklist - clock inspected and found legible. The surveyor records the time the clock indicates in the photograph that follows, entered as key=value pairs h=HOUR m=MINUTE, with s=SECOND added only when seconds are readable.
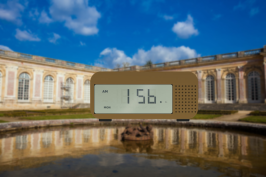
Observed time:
h=1 m=56
